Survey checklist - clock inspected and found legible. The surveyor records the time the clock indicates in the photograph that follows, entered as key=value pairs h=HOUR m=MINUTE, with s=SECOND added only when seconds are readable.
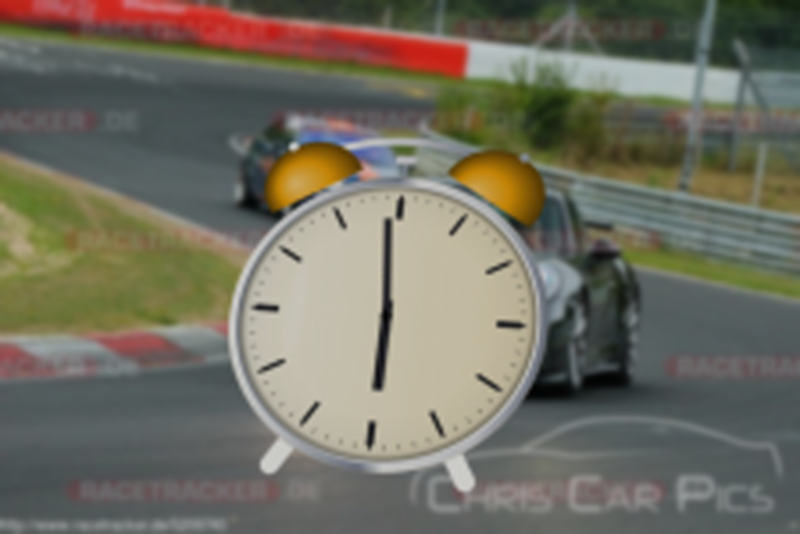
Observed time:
h=5 m=59
